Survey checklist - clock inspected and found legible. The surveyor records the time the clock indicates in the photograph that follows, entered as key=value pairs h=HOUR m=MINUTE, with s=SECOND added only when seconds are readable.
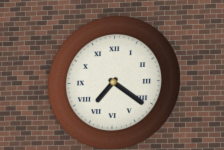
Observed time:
h=7 m=21
